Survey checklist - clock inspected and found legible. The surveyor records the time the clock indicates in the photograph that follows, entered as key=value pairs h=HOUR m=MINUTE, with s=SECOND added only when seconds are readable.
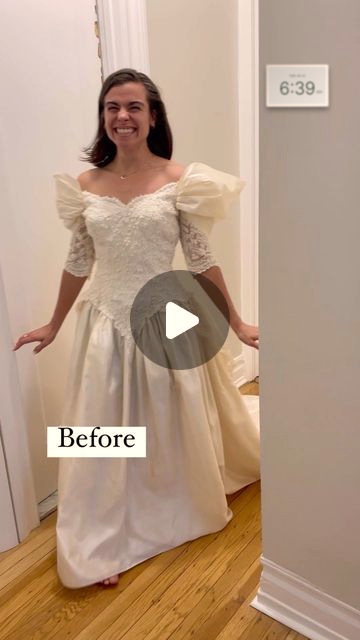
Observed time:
h=6 m=39
